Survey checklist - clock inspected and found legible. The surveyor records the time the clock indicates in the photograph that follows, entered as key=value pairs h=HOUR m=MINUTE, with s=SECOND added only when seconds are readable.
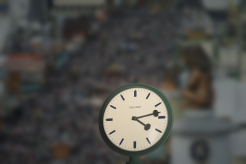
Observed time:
h=4 m=13
